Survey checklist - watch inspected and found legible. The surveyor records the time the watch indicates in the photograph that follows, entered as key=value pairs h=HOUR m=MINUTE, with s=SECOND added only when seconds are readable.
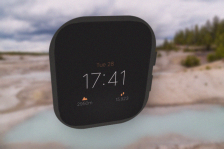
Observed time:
h=17 m=41
